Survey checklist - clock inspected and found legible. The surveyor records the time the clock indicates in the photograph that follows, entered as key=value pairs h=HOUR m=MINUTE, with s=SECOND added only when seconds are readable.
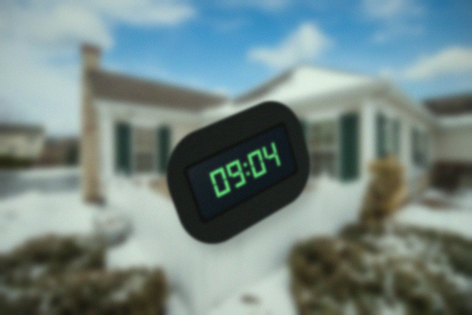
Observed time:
h=9 m=4
